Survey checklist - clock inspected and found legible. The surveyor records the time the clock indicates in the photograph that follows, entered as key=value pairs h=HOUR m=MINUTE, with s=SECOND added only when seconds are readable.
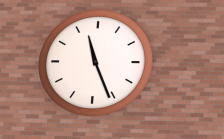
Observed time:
h=11 m=26
